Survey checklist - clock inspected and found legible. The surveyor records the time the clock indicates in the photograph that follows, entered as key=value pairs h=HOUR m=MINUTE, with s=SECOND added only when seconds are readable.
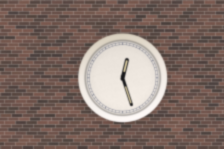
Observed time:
h=12 m=27
